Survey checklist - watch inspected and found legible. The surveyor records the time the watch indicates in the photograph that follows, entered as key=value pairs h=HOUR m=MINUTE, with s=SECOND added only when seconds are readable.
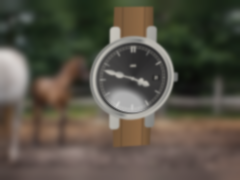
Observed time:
h=3 m=48
